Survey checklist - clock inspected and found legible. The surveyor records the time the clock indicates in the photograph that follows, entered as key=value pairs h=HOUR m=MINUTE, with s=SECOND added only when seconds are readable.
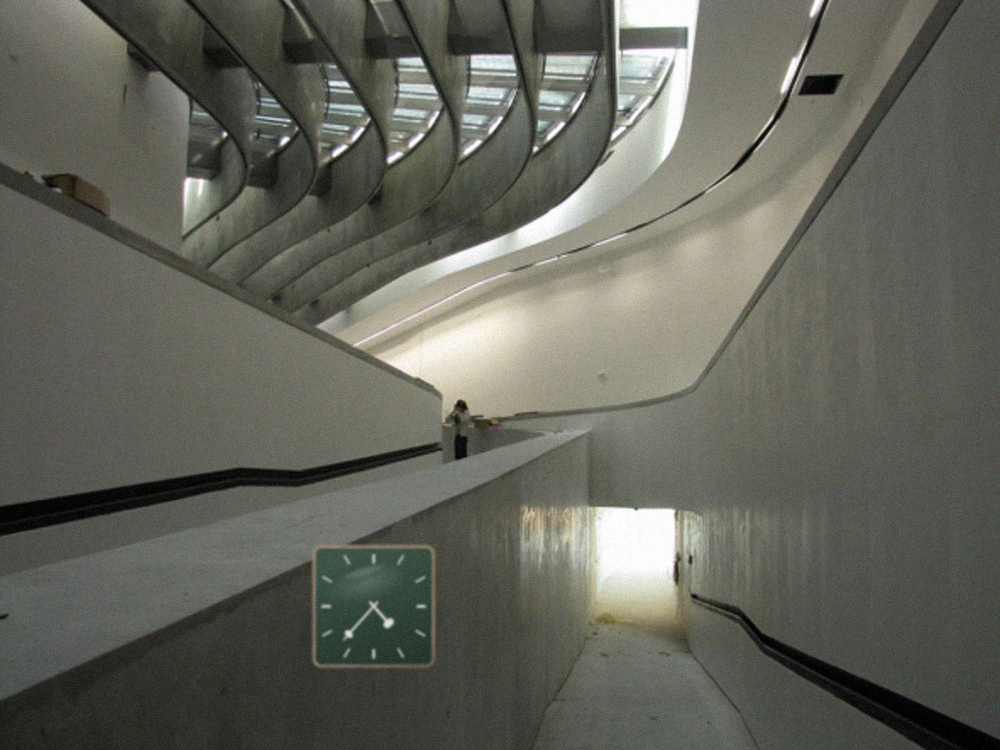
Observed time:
h=4 m=37
